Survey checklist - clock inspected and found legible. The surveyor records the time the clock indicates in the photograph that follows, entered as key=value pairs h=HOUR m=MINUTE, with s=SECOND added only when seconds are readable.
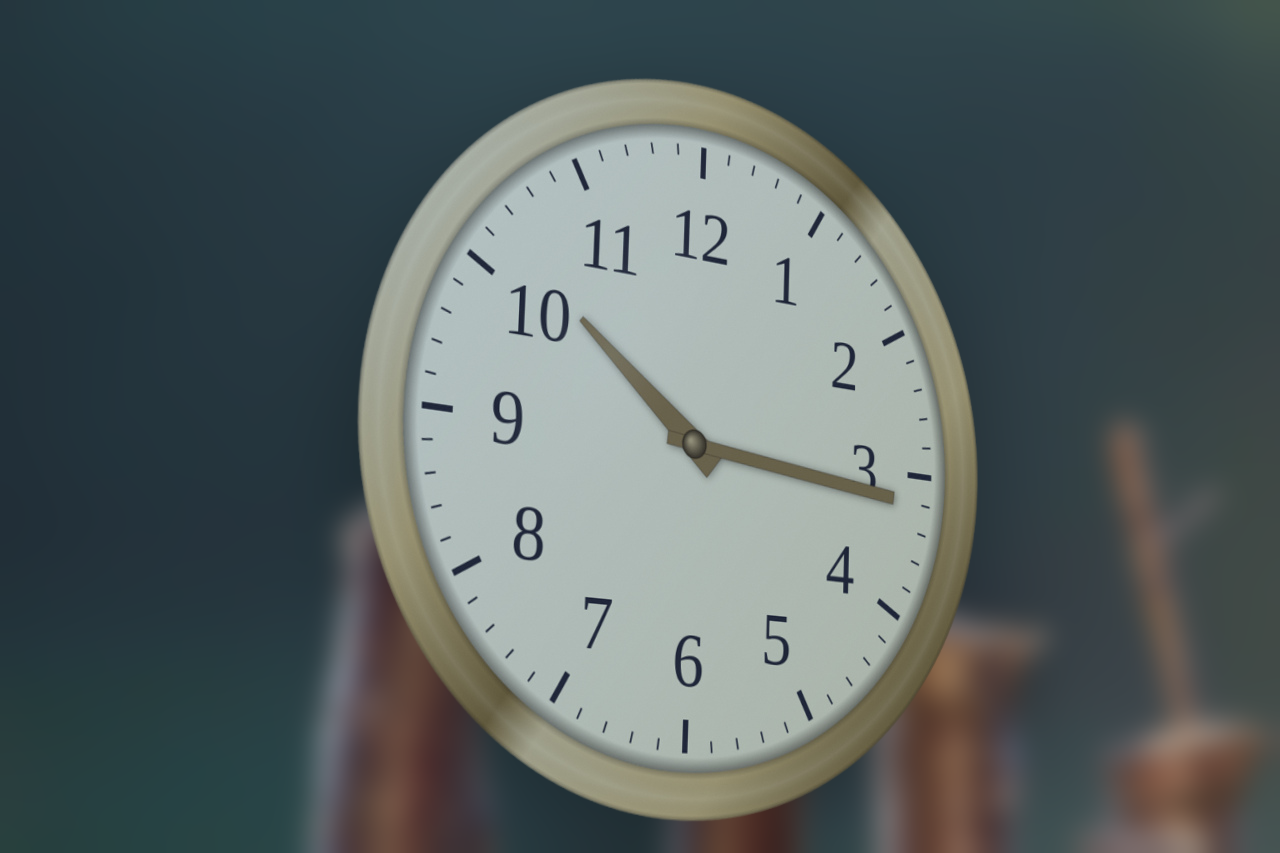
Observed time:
h=10 m=16
